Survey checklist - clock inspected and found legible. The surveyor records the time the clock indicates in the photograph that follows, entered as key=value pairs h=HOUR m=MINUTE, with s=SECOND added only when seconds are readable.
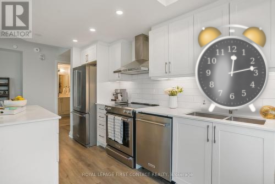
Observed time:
h=12 m=13
